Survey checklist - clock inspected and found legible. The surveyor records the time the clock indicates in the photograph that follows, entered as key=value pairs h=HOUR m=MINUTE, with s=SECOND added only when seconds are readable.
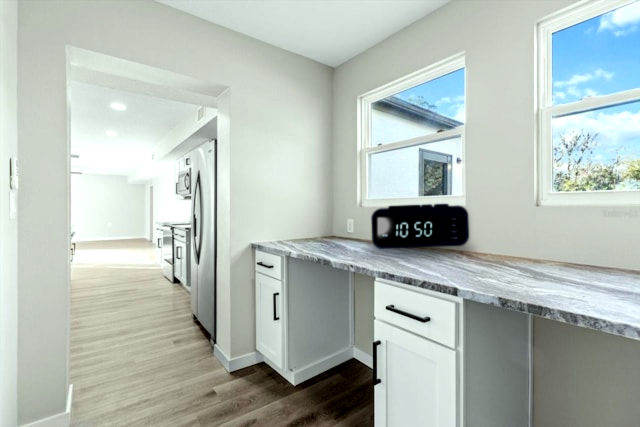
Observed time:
h=10 m=50
